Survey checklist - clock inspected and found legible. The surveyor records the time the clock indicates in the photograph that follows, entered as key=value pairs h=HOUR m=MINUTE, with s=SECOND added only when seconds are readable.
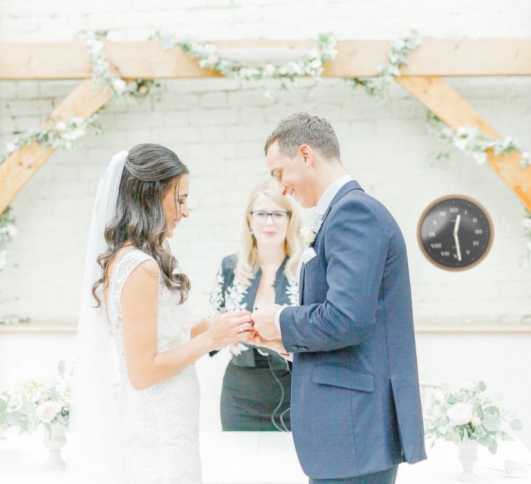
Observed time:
h=12 m=29
